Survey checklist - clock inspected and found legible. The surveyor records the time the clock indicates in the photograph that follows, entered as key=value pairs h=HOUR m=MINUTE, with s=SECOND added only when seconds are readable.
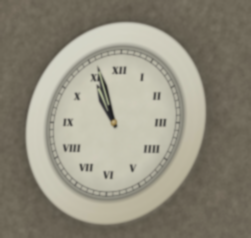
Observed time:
h=10 m=56
